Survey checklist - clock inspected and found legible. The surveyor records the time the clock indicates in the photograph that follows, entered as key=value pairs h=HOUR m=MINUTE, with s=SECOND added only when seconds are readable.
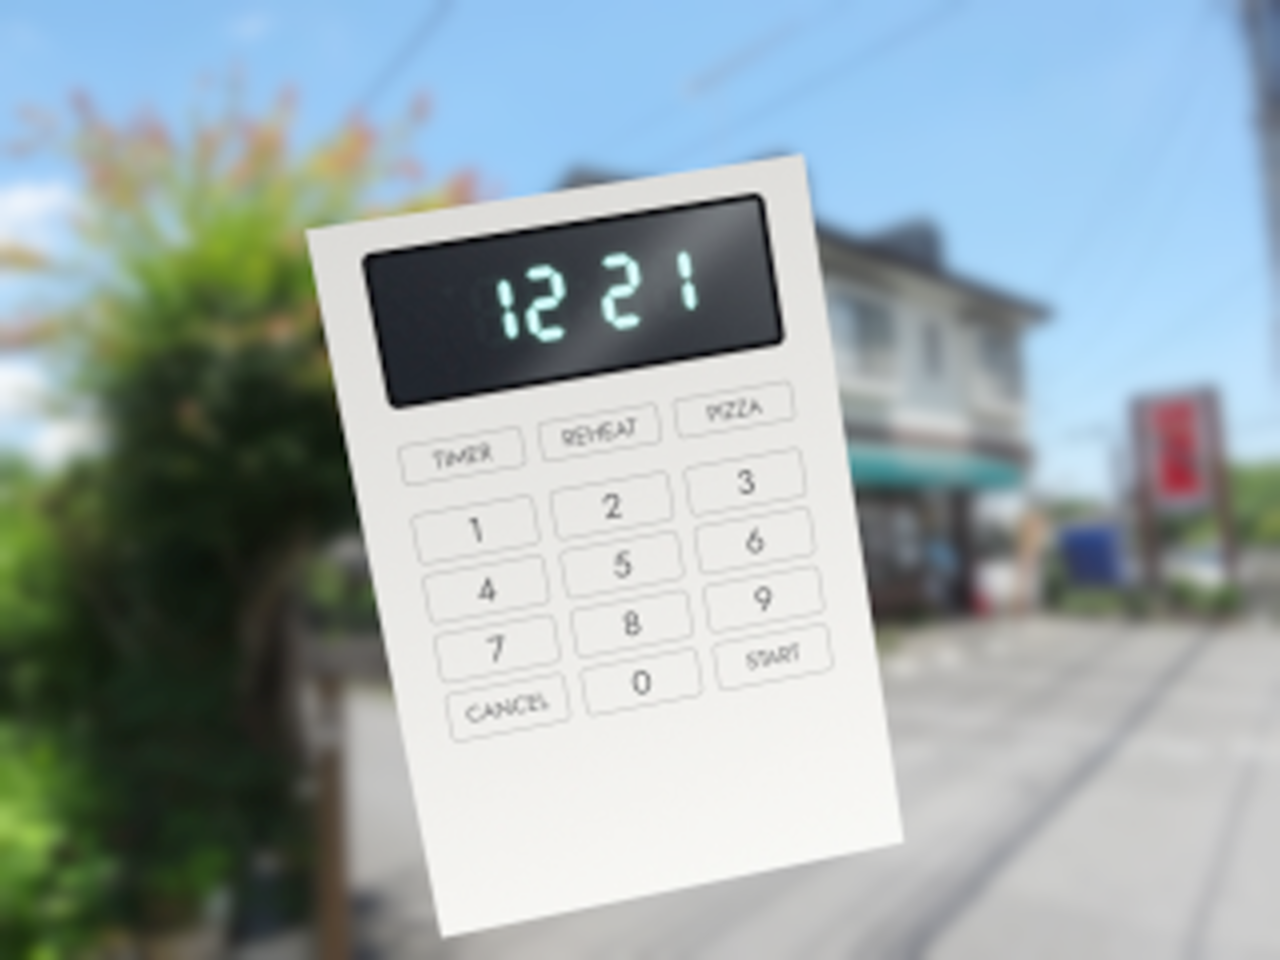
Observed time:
h=12 m=21
